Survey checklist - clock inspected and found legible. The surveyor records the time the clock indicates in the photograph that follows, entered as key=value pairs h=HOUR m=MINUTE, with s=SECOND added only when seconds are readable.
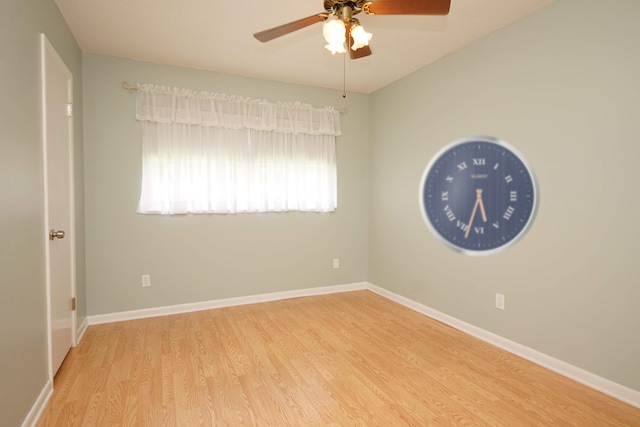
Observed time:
h=5 m=33
